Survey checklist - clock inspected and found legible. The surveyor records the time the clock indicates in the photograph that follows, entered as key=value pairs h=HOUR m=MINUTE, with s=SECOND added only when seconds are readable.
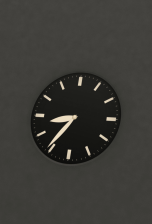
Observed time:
h=8 m=36
